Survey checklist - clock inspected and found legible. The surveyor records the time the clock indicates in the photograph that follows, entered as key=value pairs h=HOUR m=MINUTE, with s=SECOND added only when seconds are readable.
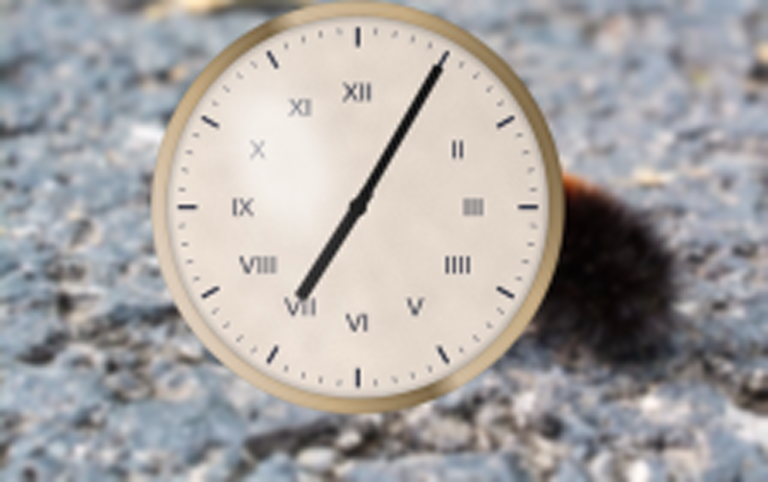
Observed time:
h=7 m=5
